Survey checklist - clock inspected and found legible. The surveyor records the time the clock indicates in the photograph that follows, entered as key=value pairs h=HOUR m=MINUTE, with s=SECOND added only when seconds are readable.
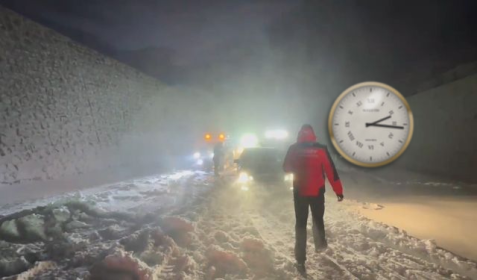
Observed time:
h=2 m=16
